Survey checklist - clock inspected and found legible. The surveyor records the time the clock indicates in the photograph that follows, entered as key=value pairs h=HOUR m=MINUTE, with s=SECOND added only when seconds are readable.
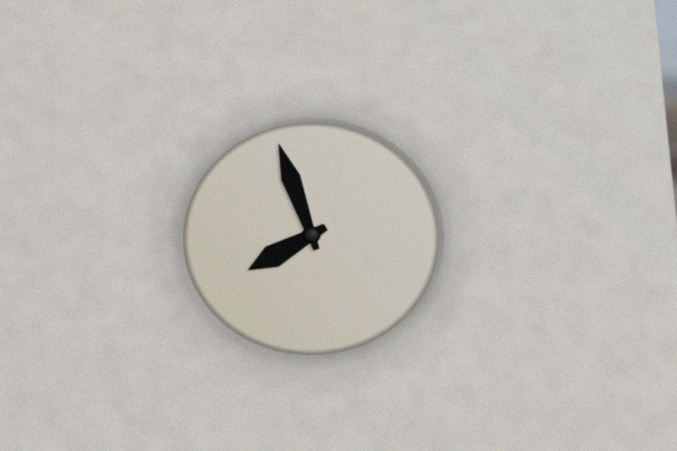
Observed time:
h=7 m=57
